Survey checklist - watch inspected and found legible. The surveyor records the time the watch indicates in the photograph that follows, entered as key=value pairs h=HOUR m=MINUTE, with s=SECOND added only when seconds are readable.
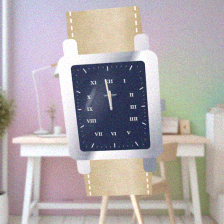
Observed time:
h=11 m=59
